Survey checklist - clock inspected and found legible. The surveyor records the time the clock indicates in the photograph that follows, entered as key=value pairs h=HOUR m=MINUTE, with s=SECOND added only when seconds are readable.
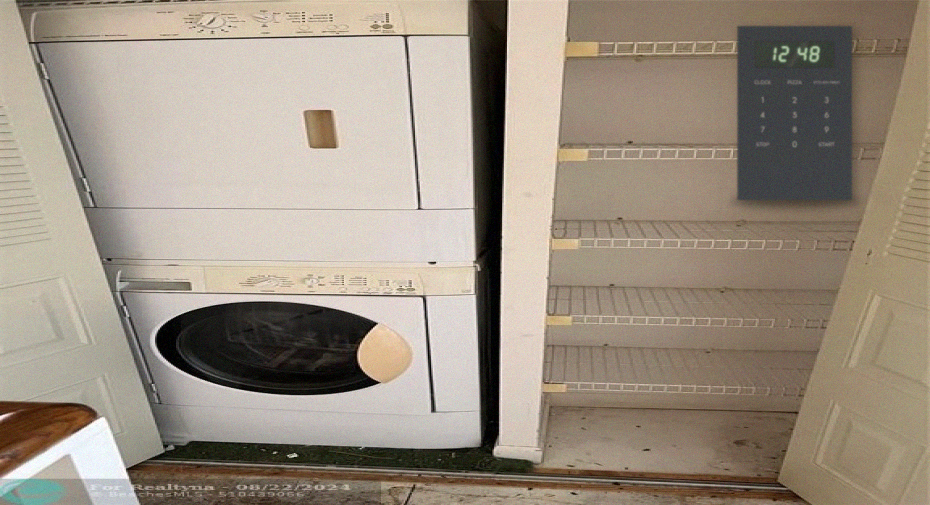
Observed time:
h=12 m=48
